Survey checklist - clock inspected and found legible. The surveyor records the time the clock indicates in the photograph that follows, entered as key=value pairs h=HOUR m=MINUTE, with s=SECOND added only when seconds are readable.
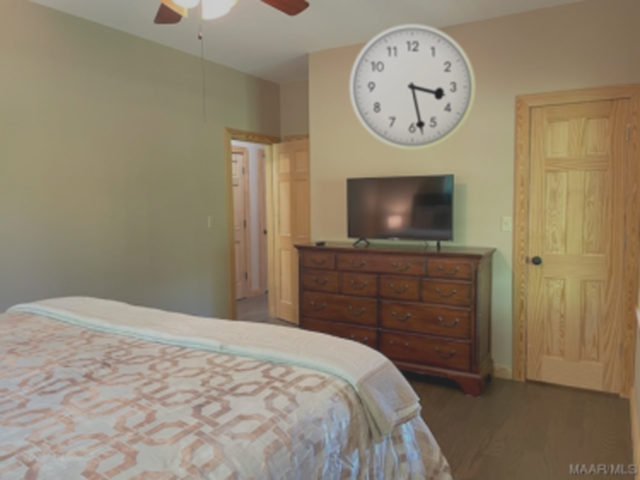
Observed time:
h=3 m=28
